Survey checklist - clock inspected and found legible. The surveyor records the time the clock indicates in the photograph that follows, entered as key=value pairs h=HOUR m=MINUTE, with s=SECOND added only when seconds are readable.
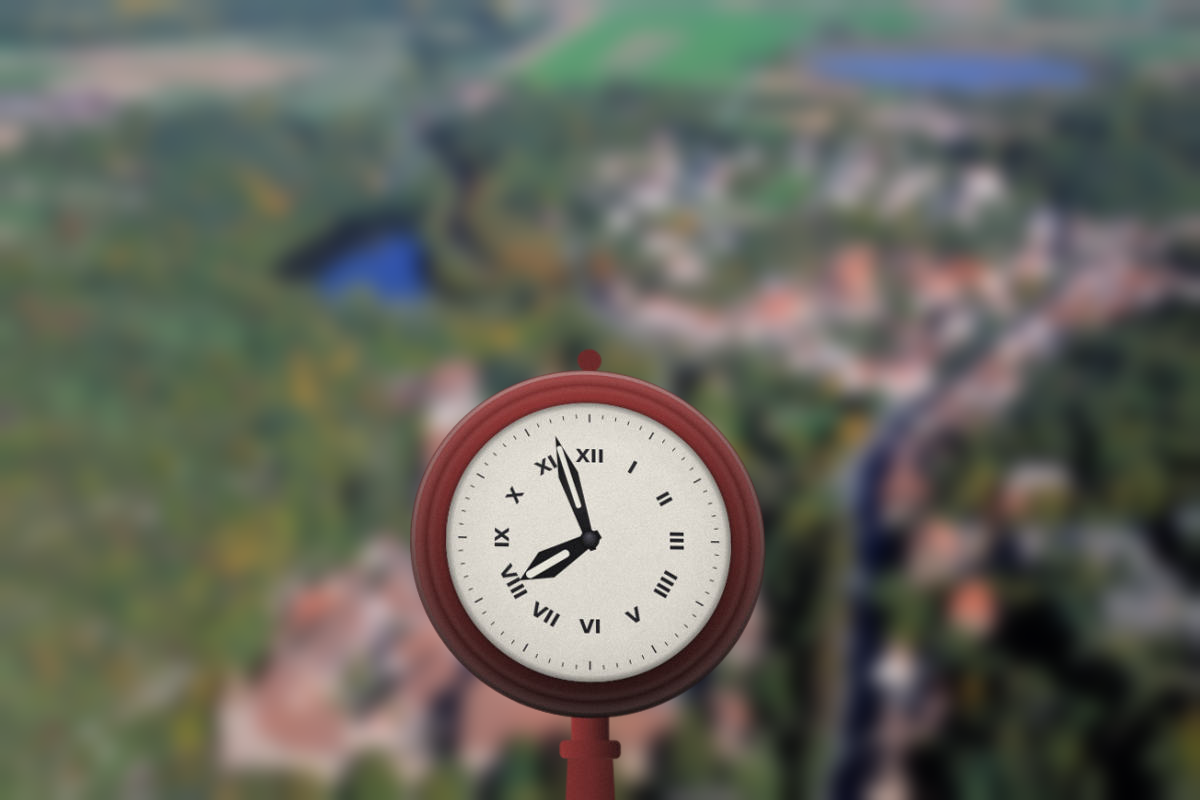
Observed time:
h=7 m=57
